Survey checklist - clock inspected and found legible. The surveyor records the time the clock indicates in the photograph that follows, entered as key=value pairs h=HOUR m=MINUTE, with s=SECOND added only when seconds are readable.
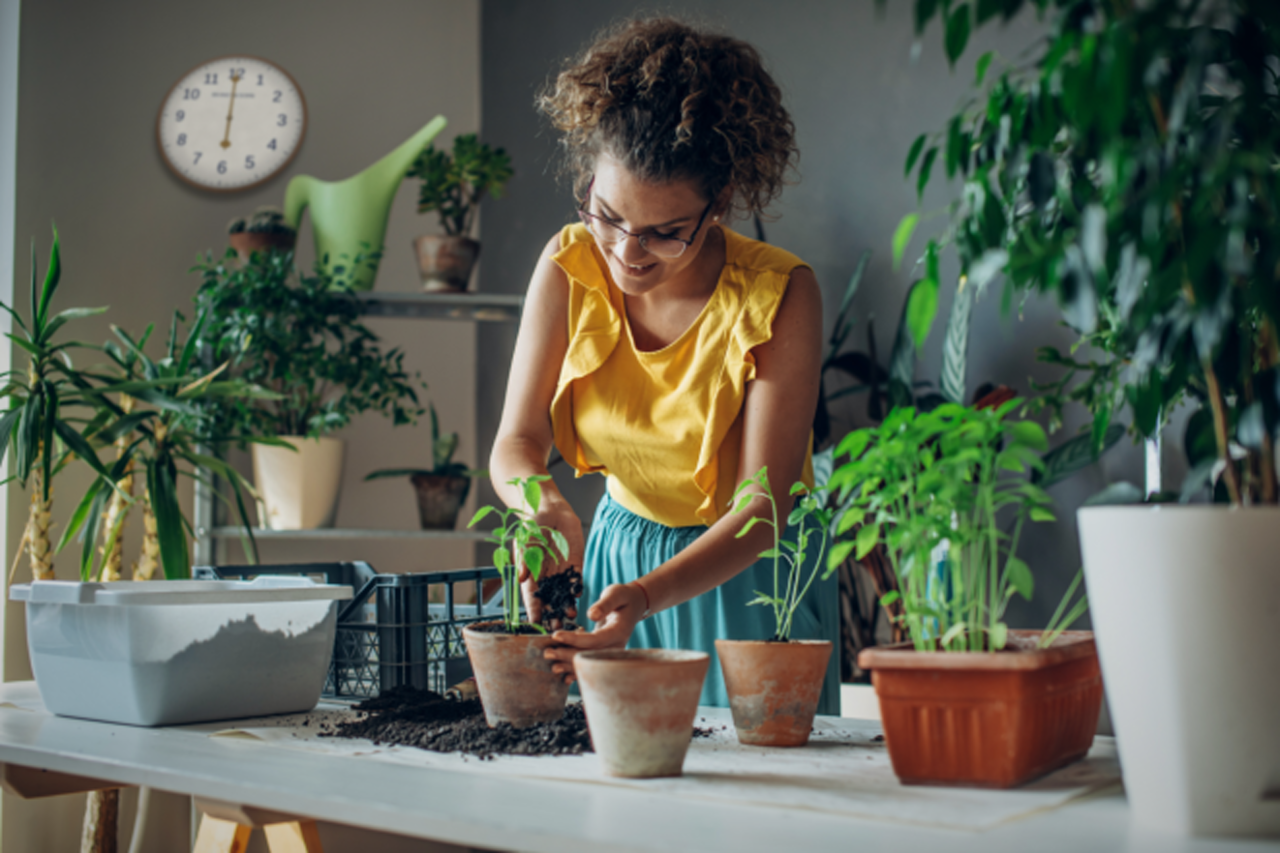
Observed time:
h=6 m=0
